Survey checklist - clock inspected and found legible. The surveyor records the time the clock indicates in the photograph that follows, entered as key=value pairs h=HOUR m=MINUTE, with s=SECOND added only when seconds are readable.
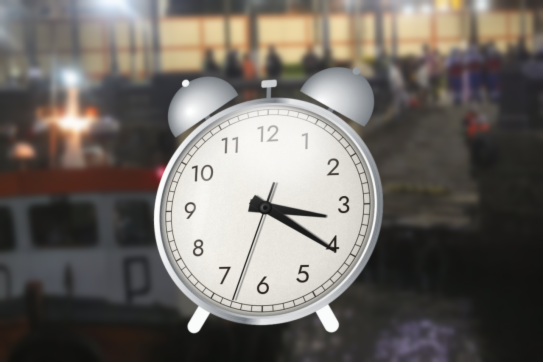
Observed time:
h=3 m=20 s=33
